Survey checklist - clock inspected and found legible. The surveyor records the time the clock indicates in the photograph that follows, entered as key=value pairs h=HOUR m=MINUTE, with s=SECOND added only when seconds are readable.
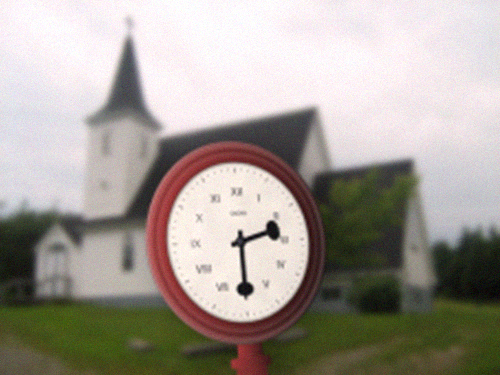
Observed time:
h=2 m=30
